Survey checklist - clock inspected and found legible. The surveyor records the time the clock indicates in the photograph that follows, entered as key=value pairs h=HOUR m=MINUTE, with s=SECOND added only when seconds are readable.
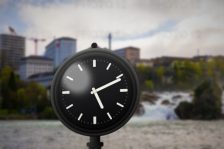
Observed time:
h=5 m=11
